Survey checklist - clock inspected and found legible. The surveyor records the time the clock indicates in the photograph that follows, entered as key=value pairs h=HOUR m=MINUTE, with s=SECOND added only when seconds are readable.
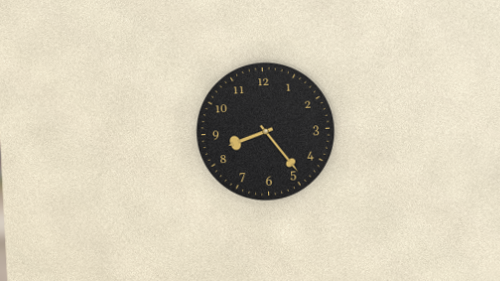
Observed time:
h=8 m=24
